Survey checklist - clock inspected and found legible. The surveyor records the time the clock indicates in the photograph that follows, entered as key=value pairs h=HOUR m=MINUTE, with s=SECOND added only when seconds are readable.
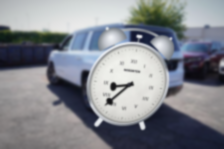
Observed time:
h=8 m=37
